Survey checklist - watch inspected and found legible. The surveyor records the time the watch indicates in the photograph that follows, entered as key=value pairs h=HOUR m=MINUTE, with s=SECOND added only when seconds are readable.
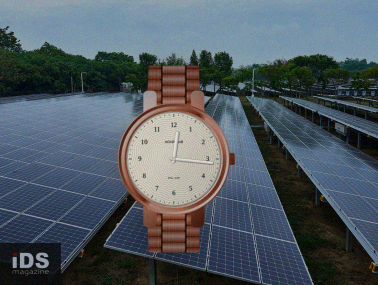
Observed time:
h=12 m=16
